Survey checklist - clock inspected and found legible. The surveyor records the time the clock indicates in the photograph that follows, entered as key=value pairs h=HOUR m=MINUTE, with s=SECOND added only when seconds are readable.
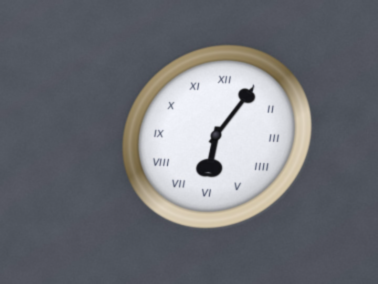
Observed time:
h=6 m=5
